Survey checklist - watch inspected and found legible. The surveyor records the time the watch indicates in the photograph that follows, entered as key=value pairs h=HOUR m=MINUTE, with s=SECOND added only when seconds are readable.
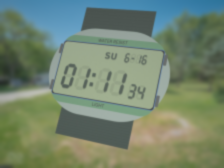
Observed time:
h=1 m=11 s=34
